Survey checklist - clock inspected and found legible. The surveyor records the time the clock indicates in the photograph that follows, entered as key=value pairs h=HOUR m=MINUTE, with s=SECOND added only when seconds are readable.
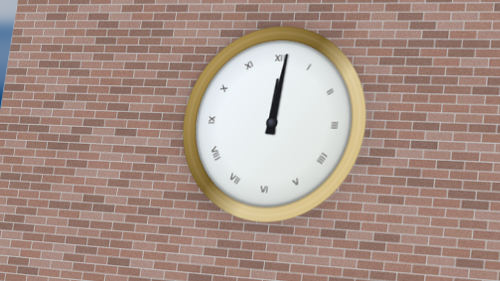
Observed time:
h=12 m=1
